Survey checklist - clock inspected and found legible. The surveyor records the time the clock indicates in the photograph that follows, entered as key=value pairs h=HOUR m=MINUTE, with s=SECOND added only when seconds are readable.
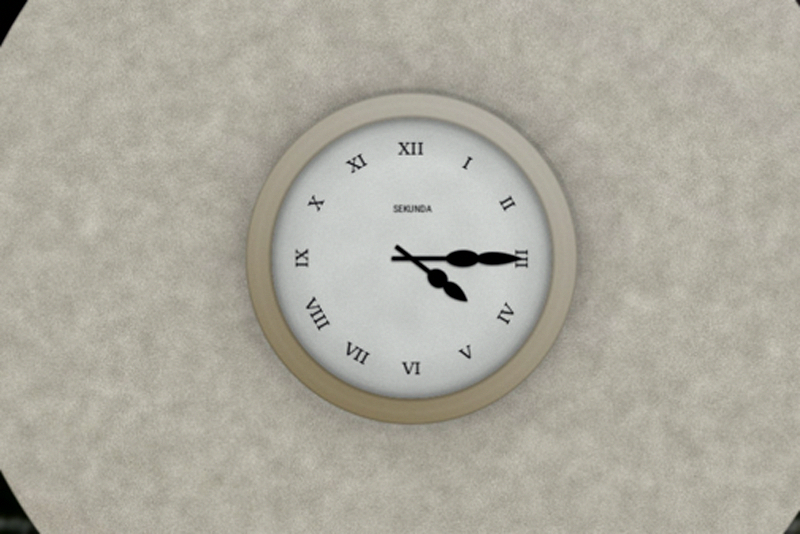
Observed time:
h=4 m=15
